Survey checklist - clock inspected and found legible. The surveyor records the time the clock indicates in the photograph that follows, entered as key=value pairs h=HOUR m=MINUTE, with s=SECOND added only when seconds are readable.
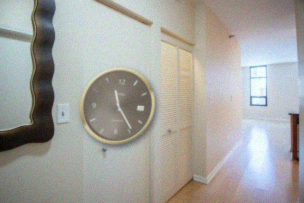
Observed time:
h=11 m=24
